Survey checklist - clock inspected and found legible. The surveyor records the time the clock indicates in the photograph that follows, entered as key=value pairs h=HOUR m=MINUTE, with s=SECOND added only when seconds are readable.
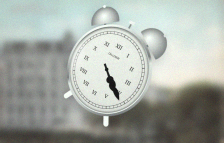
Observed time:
h=4 m=21
